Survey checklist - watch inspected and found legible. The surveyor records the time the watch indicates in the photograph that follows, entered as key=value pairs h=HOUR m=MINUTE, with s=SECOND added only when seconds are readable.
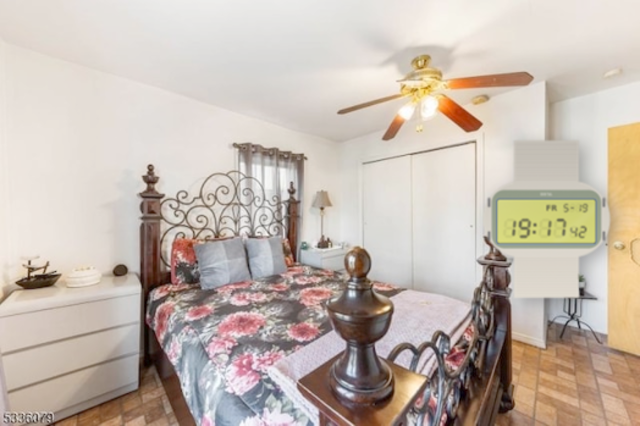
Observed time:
h=19 m=17 s=42
